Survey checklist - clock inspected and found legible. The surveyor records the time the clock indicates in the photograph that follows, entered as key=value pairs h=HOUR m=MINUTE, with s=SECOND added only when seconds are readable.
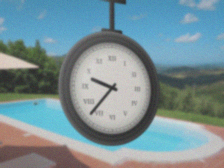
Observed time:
h=9 m=37
